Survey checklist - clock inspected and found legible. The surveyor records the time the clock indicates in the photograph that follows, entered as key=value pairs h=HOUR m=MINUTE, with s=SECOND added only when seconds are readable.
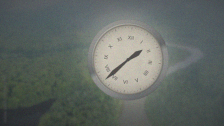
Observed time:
h=1 m=37
